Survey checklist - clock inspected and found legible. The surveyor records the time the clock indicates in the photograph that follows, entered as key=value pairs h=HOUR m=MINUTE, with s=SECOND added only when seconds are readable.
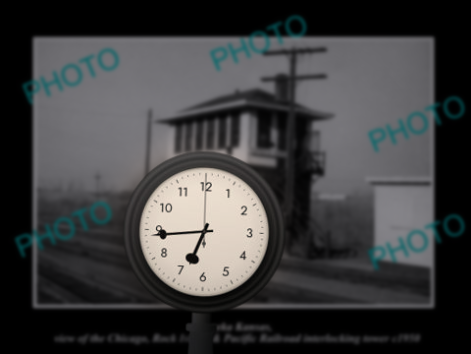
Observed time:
h=6 m=44 s=0
